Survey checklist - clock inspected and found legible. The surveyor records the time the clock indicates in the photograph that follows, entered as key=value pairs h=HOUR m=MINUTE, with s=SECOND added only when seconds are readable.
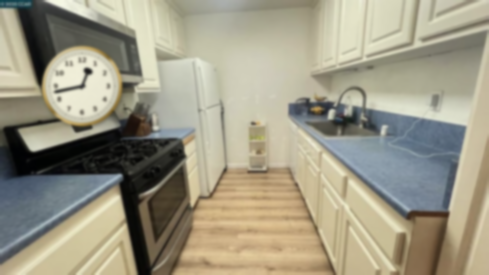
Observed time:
h=12 m=43
